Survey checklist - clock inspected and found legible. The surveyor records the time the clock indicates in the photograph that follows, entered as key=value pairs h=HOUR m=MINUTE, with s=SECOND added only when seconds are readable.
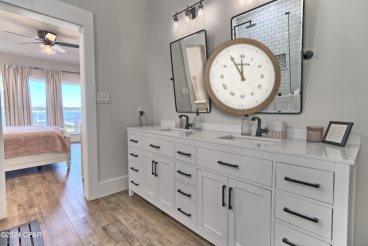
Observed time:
h=11 m=55
